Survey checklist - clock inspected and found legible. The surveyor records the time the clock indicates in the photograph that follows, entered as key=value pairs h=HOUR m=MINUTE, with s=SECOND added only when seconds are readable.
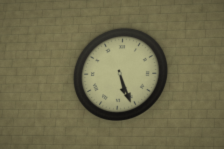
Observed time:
h=5 m=26
